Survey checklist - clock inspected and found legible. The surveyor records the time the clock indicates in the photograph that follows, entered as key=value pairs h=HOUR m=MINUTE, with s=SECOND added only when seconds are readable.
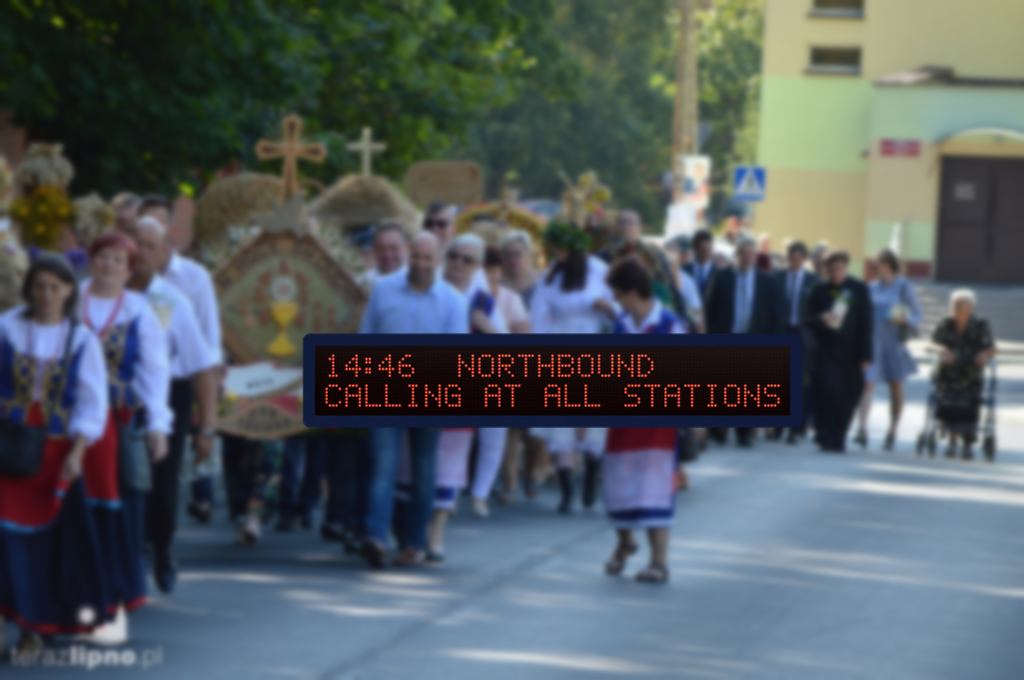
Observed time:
h=14 m=46
